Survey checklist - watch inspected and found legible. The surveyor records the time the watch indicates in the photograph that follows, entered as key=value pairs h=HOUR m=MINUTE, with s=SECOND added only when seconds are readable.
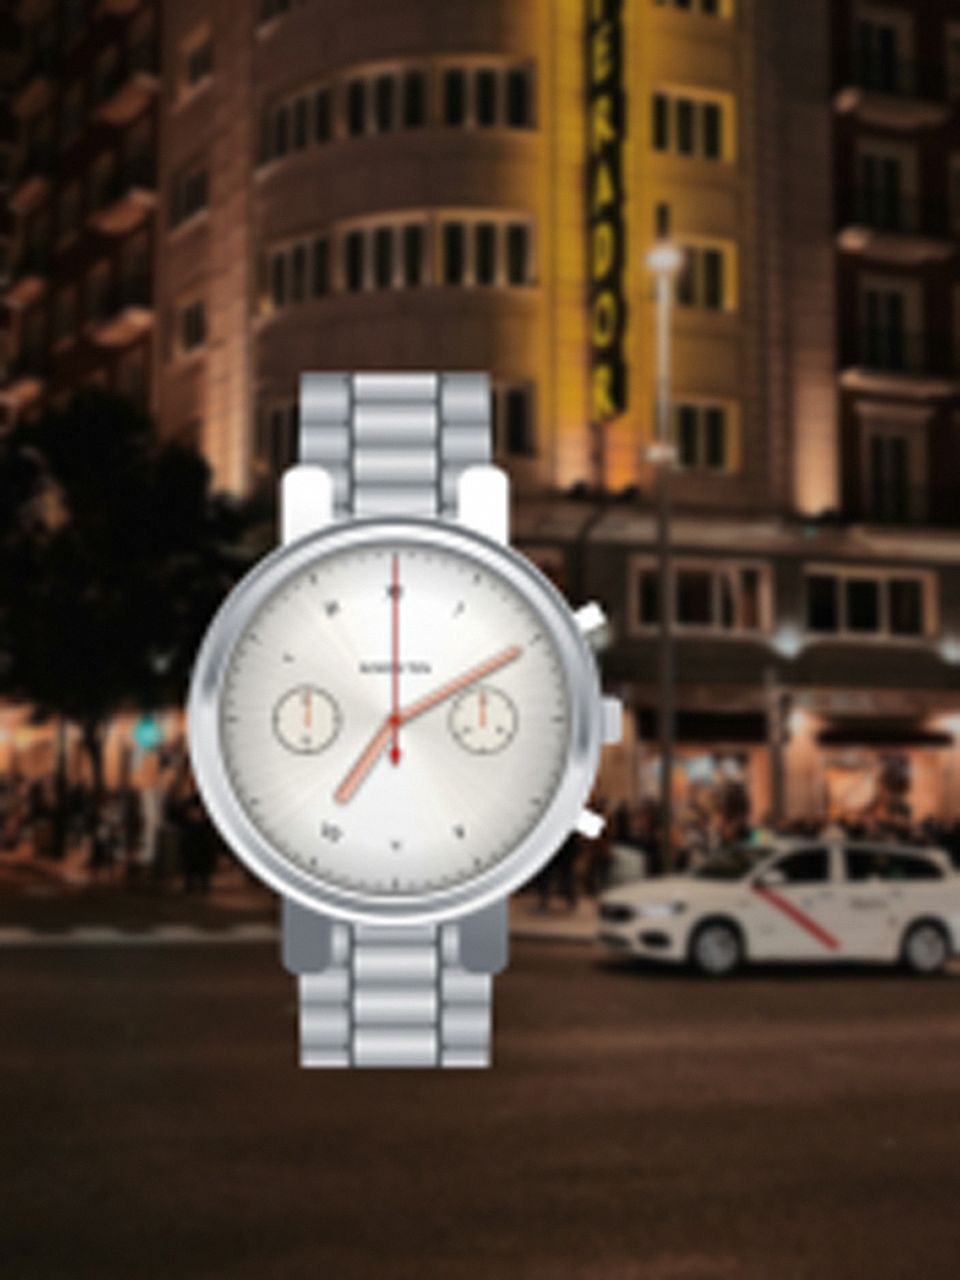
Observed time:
h=7 m=10
